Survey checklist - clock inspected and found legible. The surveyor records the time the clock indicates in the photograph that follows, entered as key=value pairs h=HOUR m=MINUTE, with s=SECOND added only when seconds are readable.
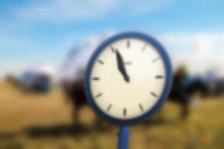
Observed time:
h=10 m=56
